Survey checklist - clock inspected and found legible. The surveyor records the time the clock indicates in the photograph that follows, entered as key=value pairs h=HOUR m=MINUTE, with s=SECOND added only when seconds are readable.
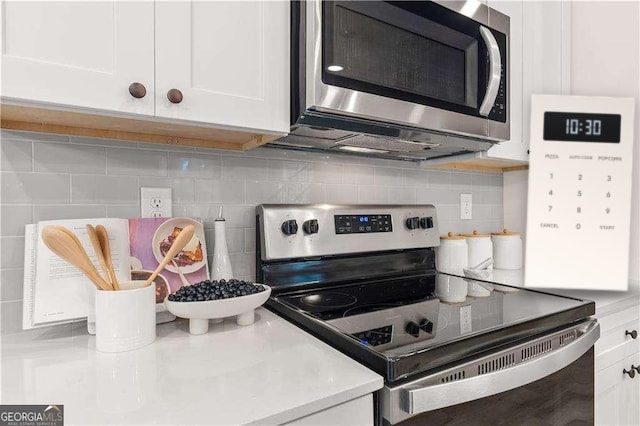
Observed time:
h=10 m=30
